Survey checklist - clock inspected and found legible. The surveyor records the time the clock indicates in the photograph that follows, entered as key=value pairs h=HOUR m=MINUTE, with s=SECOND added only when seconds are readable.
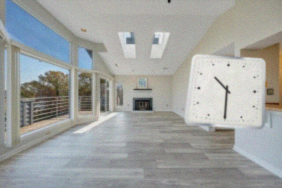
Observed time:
h=10 m=30
